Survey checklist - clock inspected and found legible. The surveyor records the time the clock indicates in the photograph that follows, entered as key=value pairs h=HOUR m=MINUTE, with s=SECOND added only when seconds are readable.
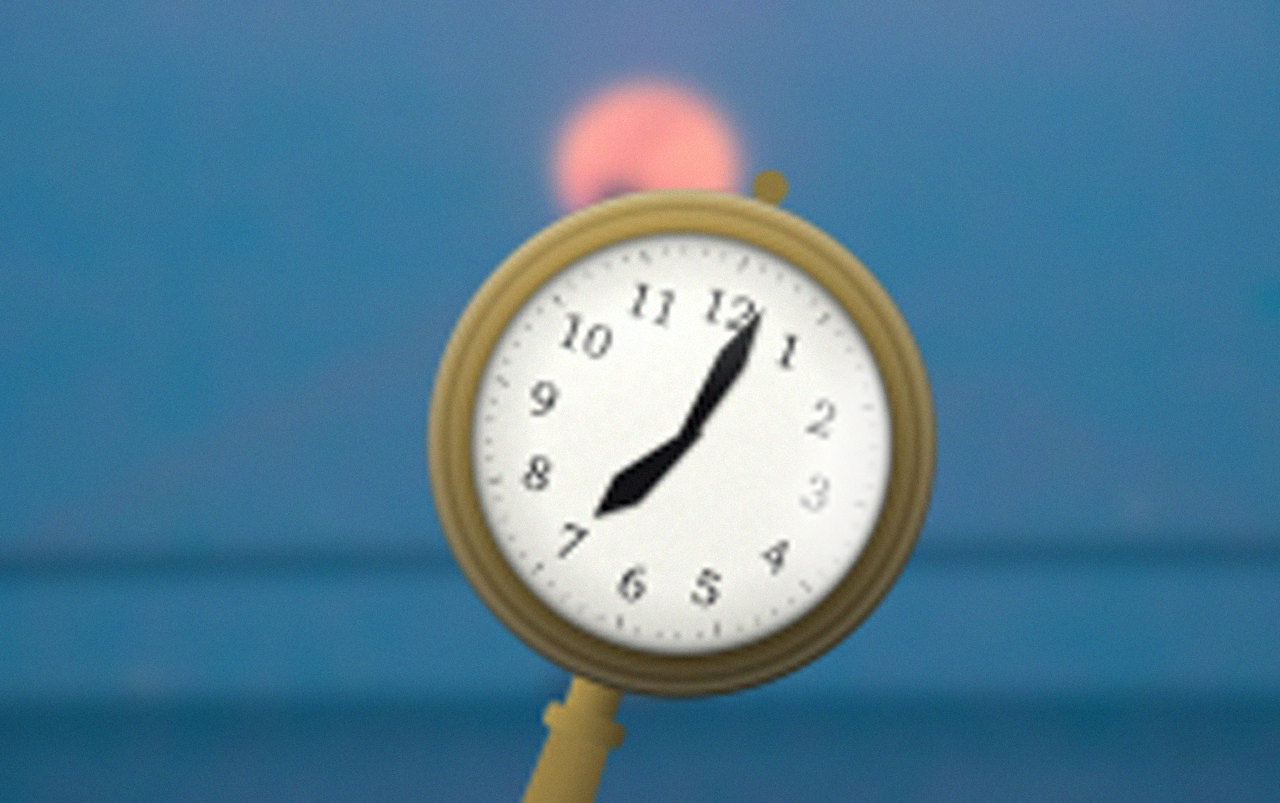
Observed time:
h=7 m=2
